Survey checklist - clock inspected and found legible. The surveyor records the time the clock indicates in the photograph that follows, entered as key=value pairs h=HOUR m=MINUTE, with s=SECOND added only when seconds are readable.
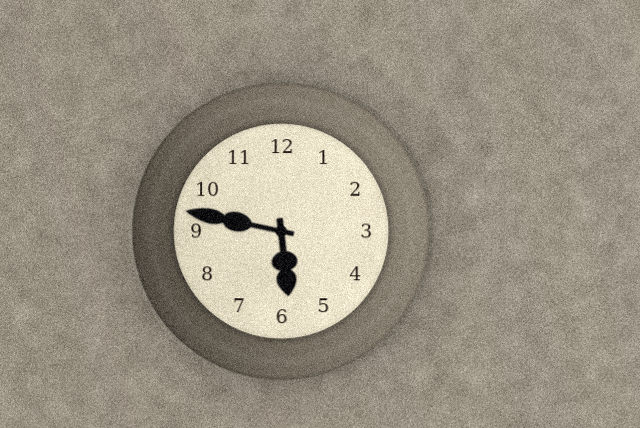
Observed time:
h=5 m=47
